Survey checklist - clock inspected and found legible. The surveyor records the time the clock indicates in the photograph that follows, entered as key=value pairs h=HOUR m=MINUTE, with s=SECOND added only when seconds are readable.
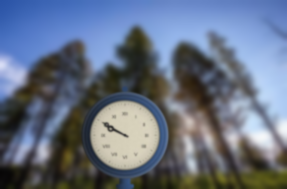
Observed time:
h=9 m=50
